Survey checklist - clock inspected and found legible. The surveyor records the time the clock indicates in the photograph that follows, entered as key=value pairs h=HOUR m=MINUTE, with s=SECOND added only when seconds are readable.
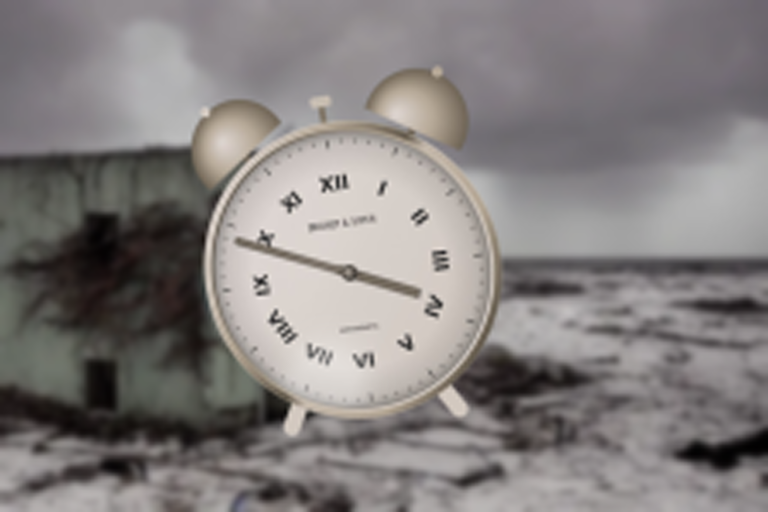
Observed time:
h=3 m=49
